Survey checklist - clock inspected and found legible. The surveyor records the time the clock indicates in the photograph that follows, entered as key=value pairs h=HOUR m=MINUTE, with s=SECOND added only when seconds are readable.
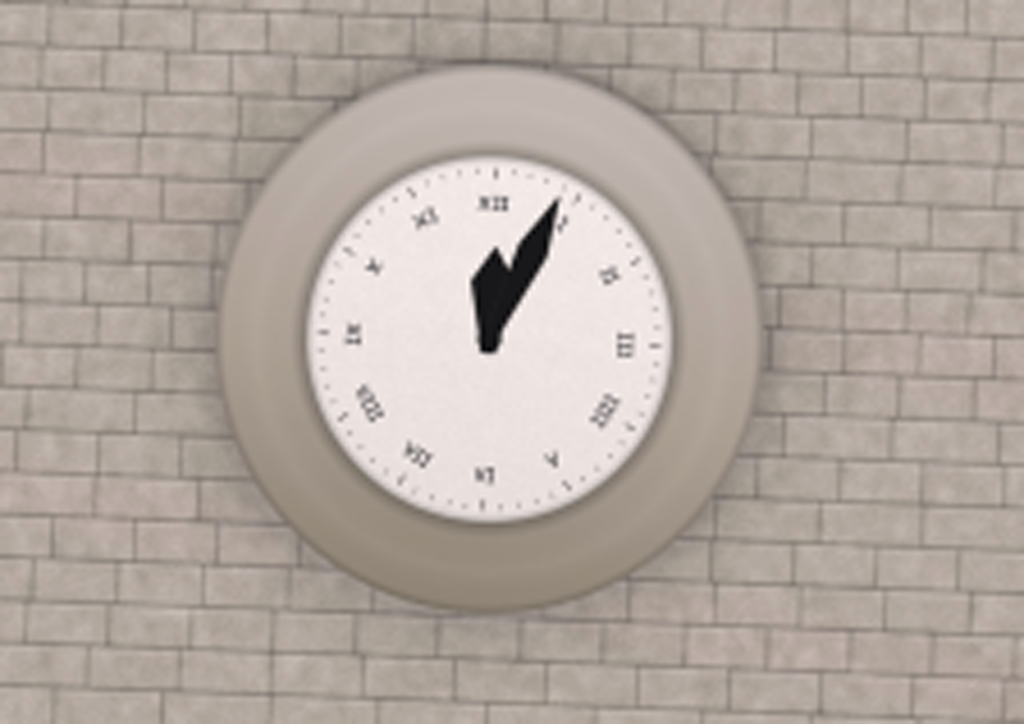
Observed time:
h=12 m=4
